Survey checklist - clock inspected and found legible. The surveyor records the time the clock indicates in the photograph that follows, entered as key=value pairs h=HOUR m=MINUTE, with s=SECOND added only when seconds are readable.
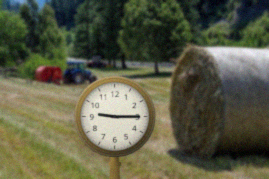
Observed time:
h=9 m=15
